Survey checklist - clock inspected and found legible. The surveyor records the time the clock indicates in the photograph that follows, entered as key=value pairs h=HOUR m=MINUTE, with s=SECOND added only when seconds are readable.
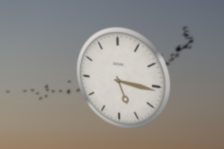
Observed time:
h=5 m=16
